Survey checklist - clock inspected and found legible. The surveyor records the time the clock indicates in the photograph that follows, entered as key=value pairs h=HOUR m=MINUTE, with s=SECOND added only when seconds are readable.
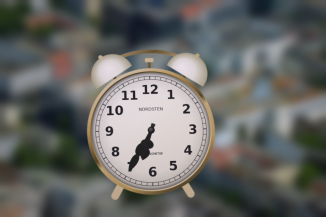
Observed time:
h=6 m=35
